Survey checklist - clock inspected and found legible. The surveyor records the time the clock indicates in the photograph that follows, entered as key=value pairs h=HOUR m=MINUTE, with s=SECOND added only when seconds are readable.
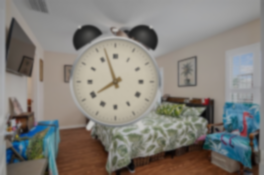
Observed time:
h=7 m=57
